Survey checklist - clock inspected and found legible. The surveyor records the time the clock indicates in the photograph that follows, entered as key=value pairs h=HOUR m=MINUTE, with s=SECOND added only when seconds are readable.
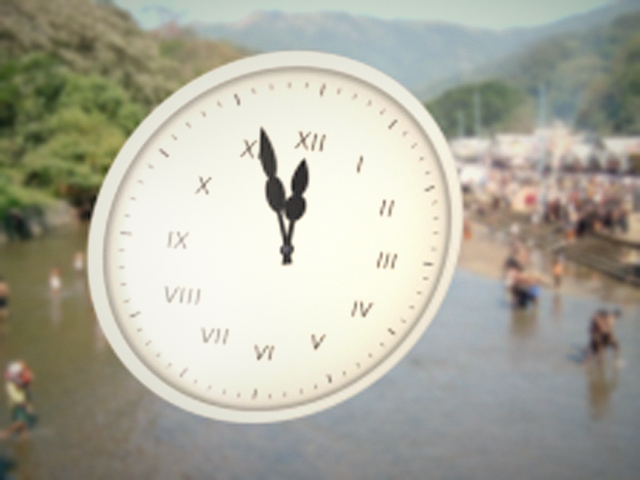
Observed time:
h=11 m=56
